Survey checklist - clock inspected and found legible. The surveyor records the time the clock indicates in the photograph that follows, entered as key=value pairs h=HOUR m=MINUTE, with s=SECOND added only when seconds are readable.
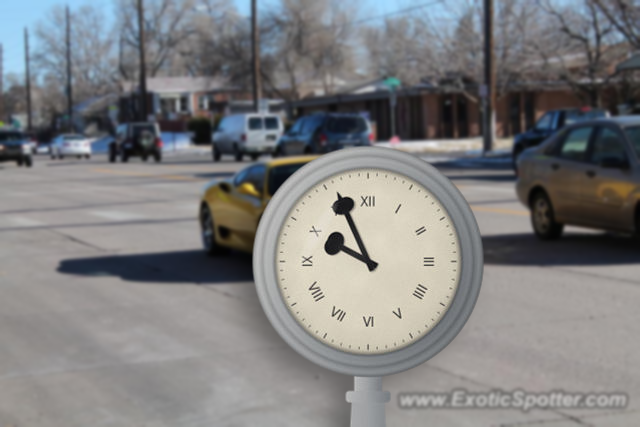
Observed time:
h=9 m=56
